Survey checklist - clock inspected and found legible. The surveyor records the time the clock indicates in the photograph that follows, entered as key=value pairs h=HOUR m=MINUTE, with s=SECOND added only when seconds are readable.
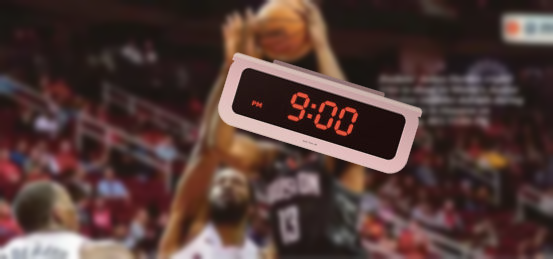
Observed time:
h=9 m=0
